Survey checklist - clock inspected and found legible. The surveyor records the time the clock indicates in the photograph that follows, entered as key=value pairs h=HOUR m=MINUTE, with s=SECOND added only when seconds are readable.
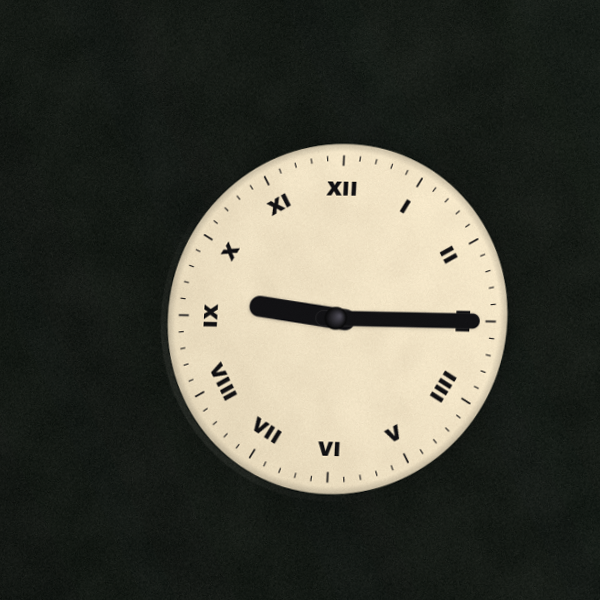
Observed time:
h=9 m=15
